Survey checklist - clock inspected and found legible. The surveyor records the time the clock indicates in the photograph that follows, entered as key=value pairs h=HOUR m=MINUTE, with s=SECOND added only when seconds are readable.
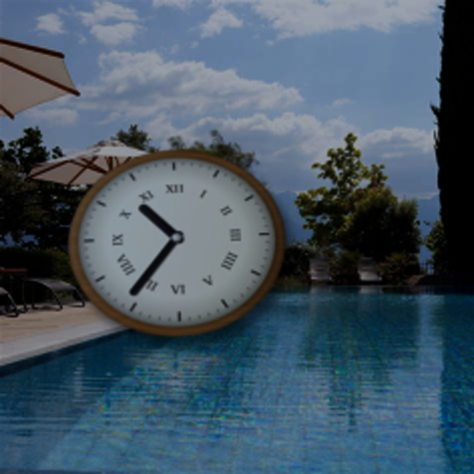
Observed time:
h=10 m=36
